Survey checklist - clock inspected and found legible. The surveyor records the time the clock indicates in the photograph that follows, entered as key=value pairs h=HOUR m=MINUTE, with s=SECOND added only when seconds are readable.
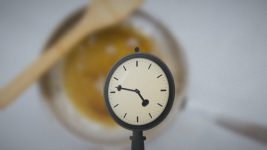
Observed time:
h=4 m=47
